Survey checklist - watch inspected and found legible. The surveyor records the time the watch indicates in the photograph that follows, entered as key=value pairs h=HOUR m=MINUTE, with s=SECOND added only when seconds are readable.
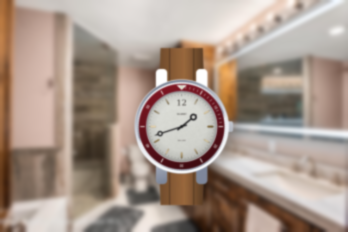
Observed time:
h=1 m=42
